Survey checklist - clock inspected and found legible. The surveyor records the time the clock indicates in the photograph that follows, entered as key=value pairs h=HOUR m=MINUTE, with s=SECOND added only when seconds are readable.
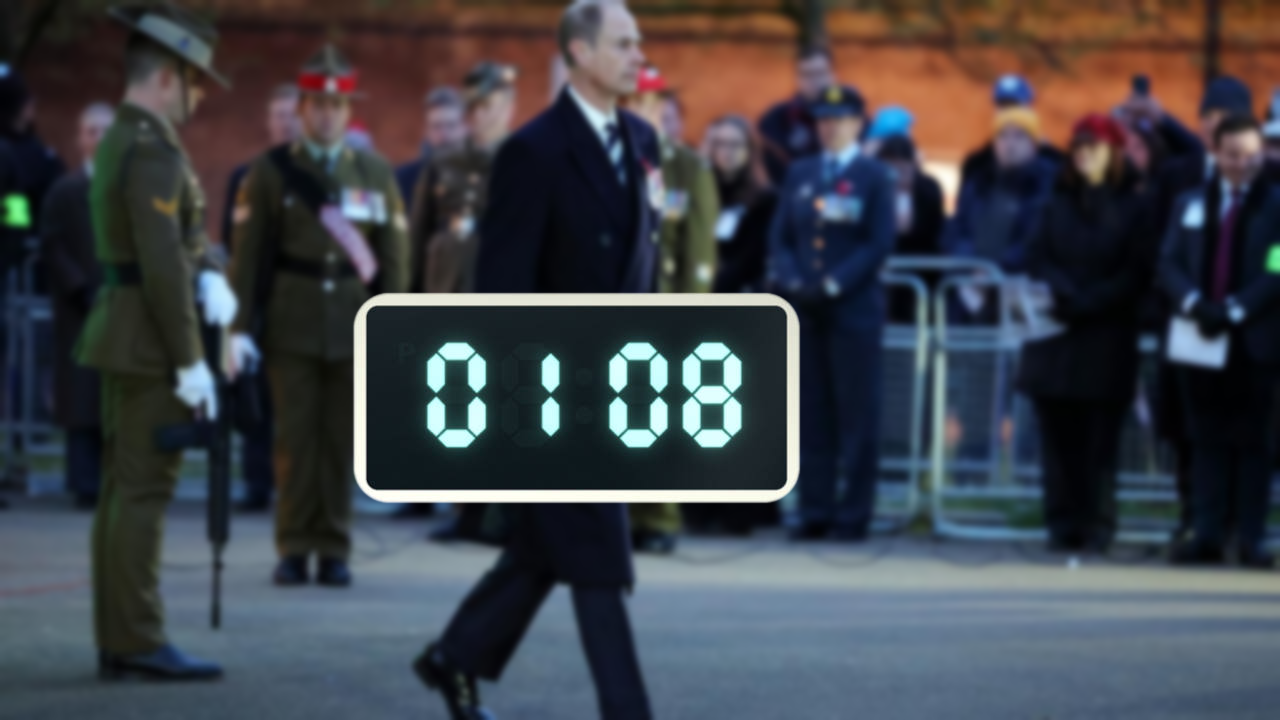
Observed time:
h=1 m=8
